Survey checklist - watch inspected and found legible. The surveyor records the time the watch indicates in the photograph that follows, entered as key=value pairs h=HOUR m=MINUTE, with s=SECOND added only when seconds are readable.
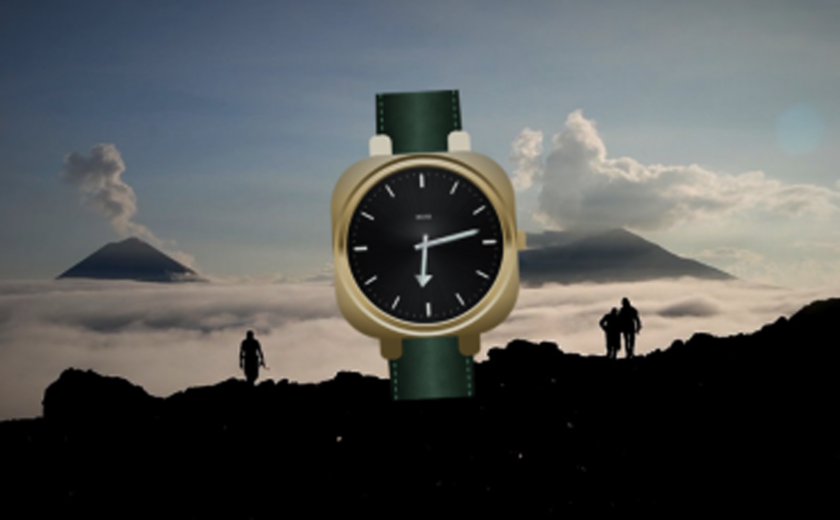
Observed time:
h=6 m=13
